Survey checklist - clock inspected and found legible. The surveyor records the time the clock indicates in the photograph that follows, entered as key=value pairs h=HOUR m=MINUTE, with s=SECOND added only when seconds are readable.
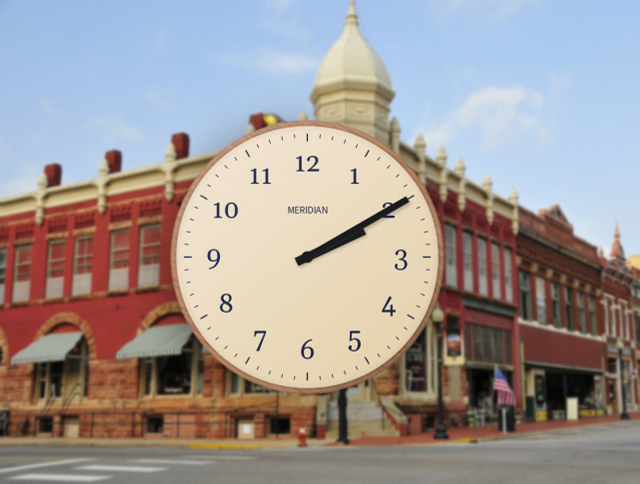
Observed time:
h=2 m=10
